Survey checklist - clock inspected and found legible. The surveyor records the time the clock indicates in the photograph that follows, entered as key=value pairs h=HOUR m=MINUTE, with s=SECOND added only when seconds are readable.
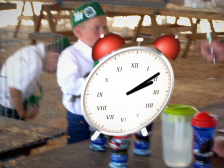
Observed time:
h=2 m=9
